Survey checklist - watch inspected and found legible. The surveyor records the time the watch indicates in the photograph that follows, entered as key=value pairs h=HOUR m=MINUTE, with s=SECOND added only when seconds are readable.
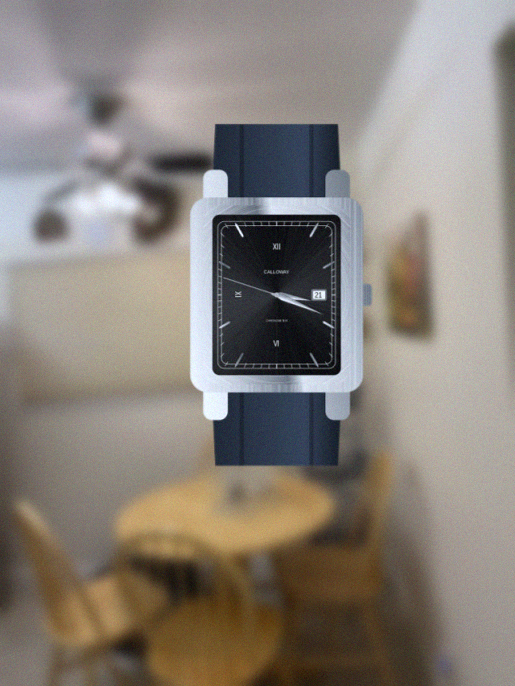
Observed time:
h=3 m=18 s=48
